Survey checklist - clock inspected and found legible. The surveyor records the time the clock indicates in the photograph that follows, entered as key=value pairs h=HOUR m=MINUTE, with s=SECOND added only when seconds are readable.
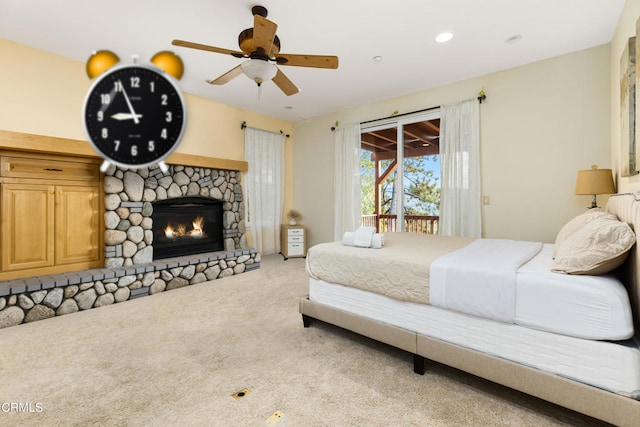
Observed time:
h=8 m=56
